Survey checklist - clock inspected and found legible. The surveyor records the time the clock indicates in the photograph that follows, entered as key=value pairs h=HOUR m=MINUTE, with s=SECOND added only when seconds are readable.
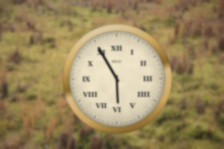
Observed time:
h=5 m=55
